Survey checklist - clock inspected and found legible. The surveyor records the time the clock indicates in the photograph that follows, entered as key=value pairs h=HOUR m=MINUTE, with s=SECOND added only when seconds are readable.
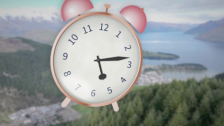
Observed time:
h=5 m=13
